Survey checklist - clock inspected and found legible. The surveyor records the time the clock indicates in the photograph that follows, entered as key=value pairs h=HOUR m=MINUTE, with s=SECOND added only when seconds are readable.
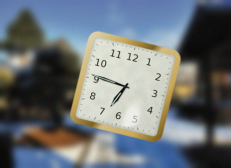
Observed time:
h=6 m=46
